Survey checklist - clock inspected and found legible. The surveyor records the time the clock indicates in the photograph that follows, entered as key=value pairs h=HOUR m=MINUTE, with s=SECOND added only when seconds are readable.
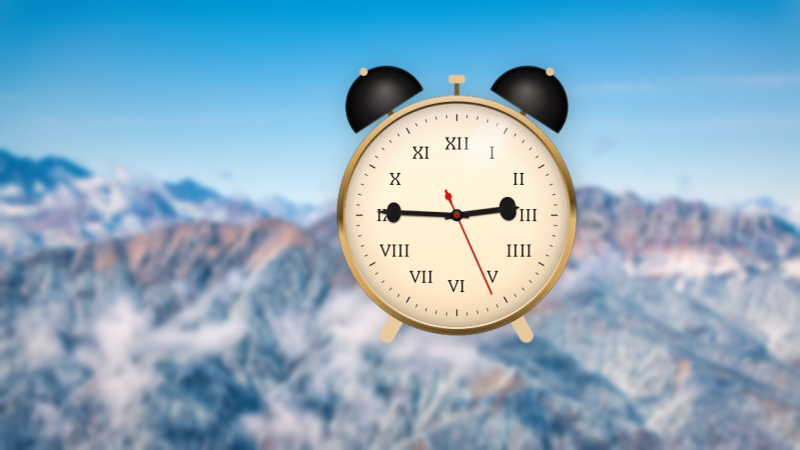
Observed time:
h=2 m=45 s=26
